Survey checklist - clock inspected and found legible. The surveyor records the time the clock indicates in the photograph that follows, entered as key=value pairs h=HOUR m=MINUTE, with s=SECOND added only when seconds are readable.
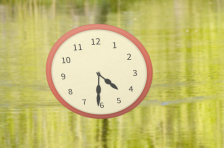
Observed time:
h=4 m=31
